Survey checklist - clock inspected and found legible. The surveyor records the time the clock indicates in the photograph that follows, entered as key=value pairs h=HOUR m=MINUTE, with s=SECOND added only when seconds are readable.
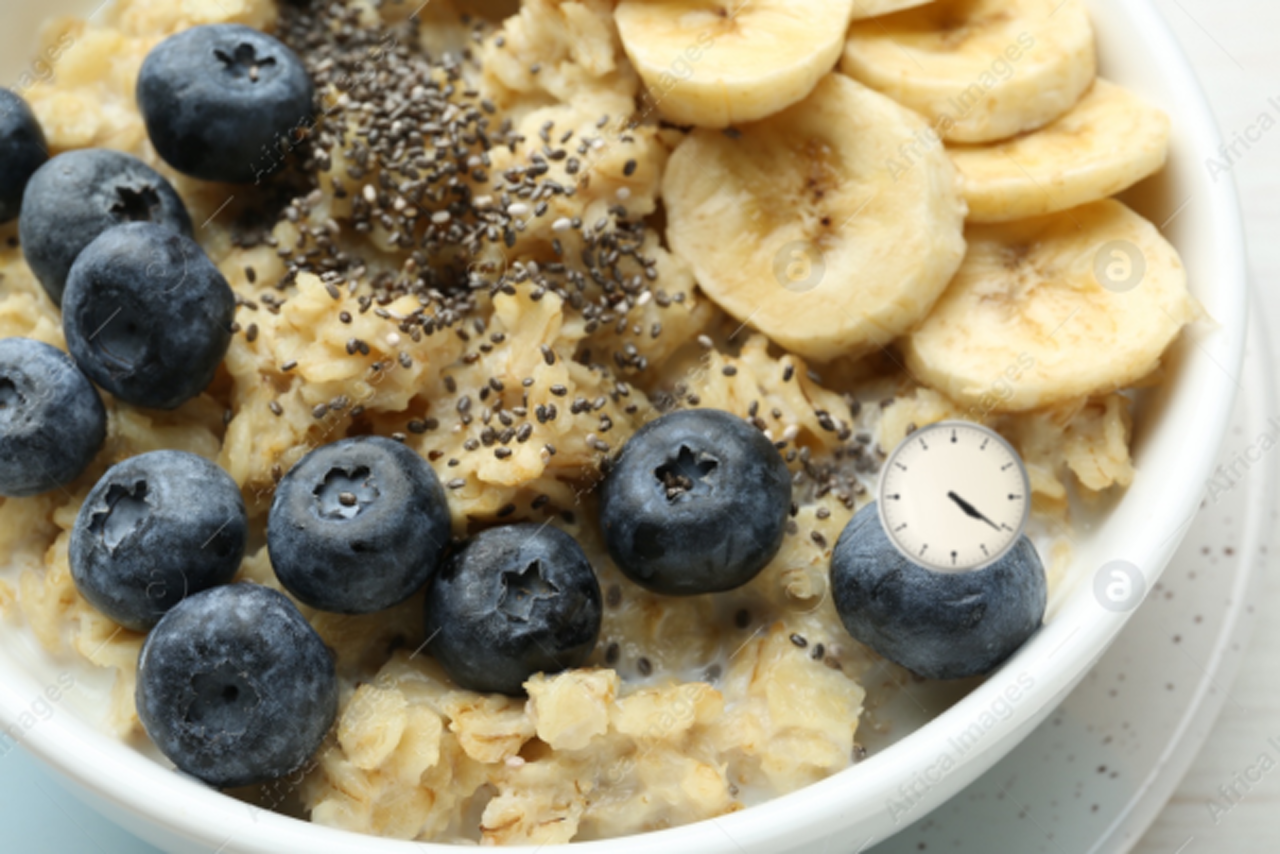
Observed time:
h=4 m=21
